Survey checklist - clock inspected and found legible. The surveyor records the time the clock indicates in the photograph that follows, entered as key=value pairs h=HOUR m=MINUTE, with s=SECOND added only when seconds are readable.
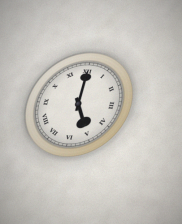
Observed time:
h=5 m=0
